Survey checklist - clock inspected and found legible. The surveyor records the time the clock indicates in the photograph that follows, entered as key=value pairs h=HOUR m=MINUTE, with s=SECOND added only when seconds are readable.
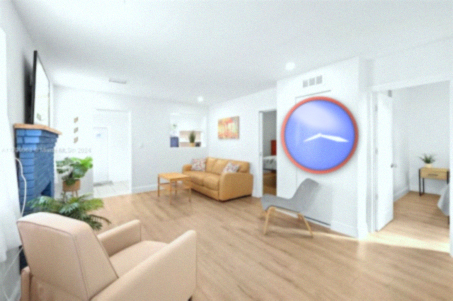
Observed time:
h=8 m=17
